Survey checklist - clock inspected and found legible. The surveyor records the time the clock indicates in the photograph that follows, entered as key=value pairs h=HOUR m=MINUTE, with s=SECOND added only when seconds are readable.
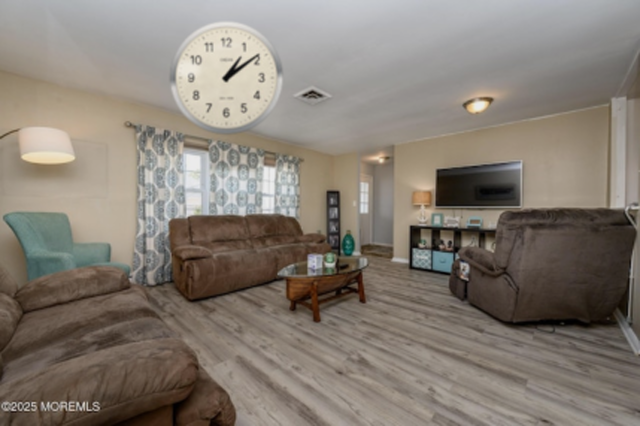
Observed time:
h=1 m=9
